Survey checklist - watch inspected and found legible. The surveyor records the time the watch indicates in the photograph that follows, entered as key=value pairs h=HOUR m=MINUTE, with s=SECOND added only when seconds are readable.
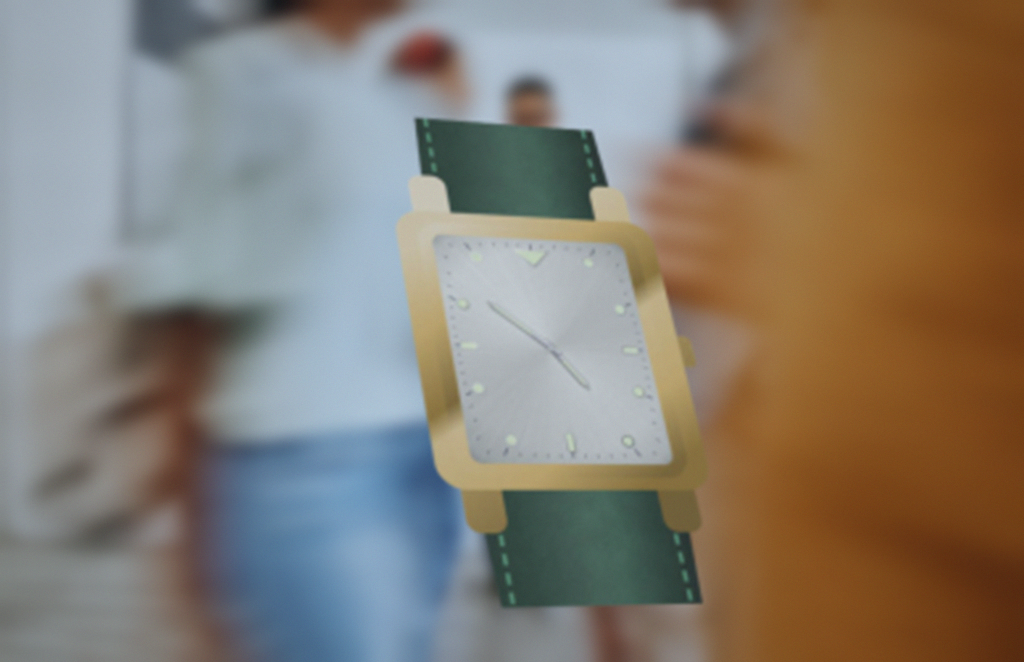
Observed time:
h=4 m=52
